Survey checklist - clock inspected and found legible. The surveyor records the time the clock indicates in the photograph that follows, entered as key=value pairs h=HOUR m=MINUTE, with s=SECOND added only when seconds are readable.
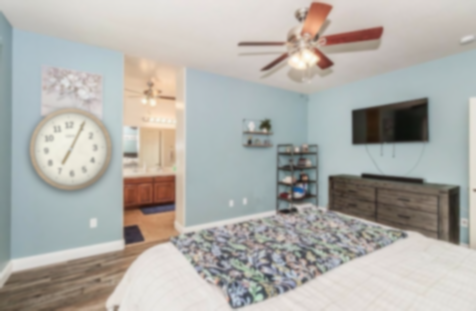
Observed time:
h=7 m=5
